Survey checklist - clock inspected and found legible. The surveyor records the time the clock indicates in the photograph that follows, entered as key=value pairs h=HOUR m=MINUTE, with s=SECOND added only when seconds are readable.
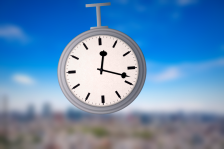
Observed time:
h=12 m=18
